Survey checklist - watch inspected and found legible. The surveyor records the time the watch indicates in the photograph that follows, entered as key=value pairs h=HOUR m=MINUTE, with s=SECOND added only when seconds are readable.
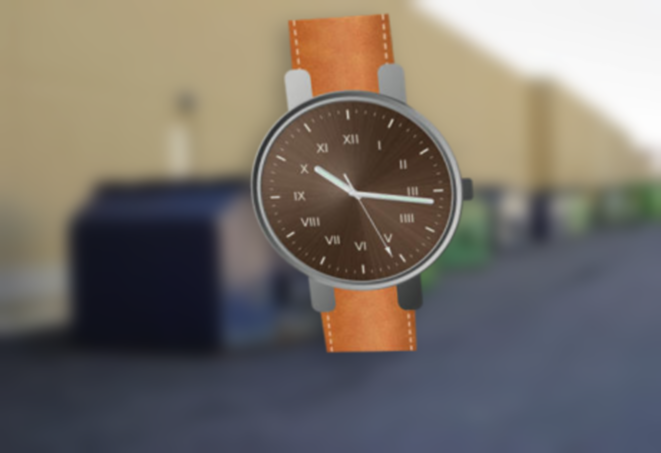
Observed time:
h=10 m=16 s=26
